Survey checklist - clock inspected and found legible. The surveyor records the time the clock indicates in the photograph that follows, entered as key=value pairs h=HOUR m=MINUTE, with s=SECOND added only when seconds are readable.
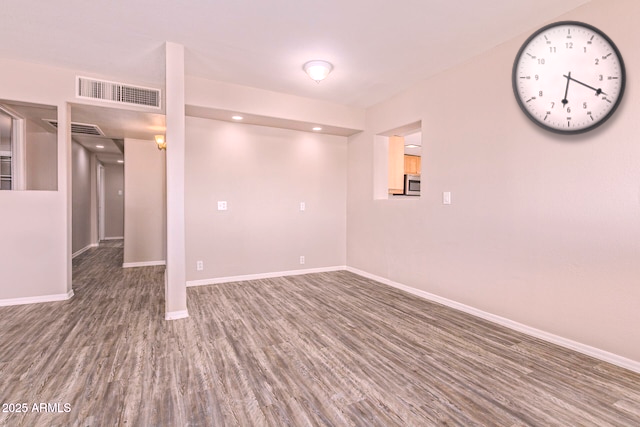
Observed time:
h=6 m=19
